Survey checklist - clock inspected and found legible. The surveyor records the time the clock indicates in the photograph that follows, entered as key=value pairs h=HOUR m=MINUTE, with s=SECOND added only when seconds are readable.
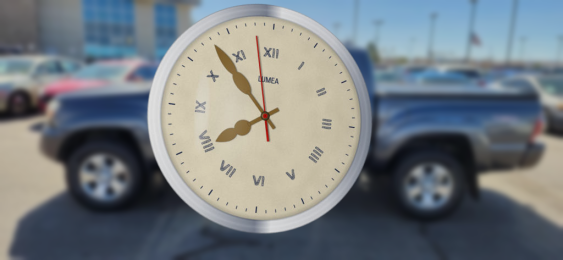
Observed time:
h=7 m=52 s=58
